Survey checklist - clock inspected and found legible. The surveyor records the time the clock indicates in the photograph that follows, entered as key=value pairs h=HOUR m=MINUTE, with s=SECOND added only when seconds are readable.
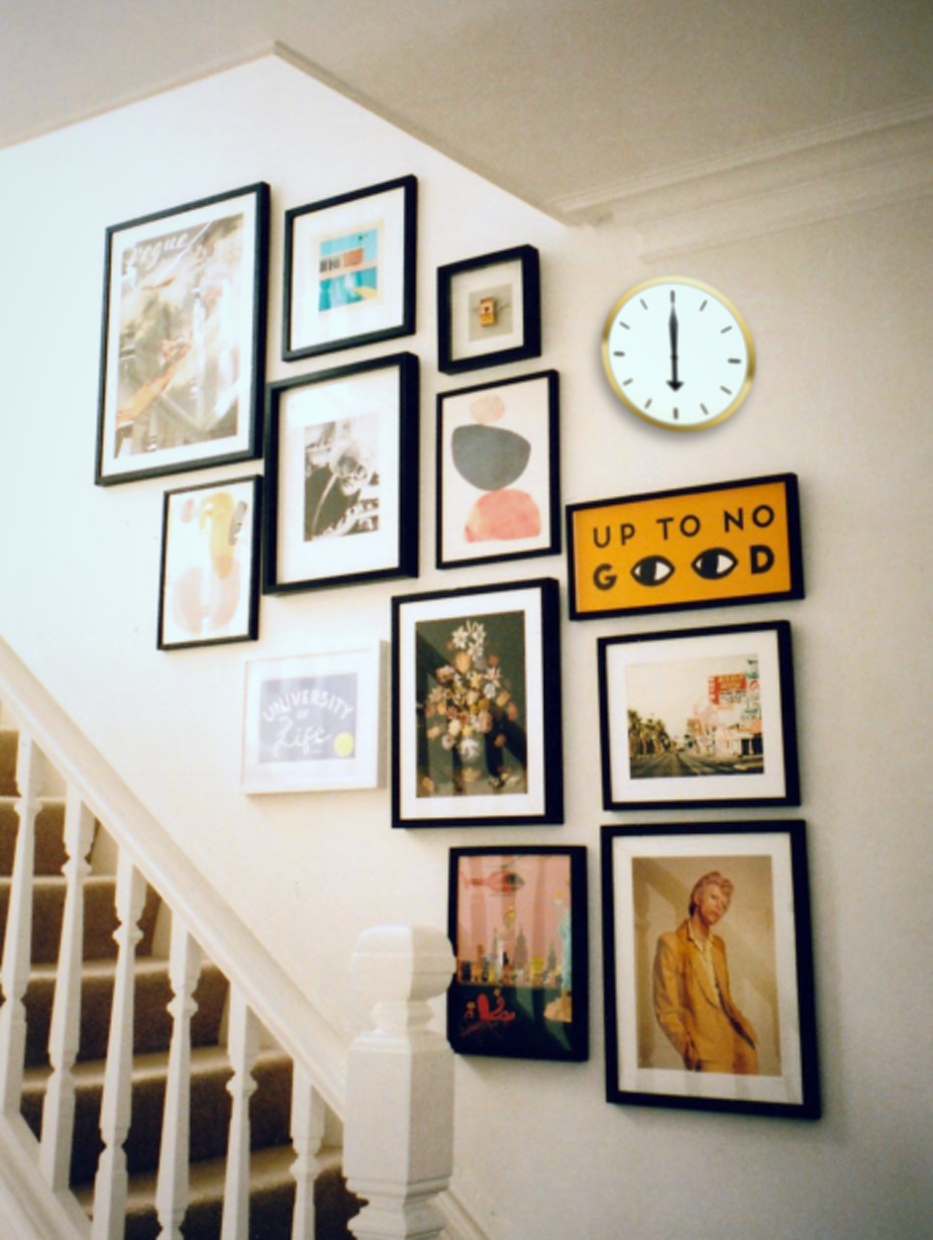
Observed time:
h=6 m=0
